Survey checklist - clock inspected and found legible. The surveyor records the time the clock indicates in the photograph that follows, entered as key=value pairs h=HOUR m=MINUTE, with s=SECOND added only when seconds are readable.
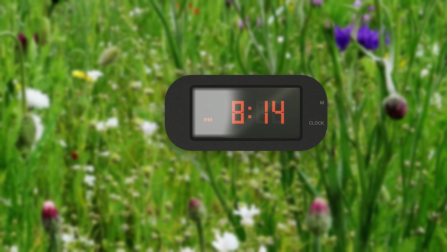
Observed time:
h=8 m=14
